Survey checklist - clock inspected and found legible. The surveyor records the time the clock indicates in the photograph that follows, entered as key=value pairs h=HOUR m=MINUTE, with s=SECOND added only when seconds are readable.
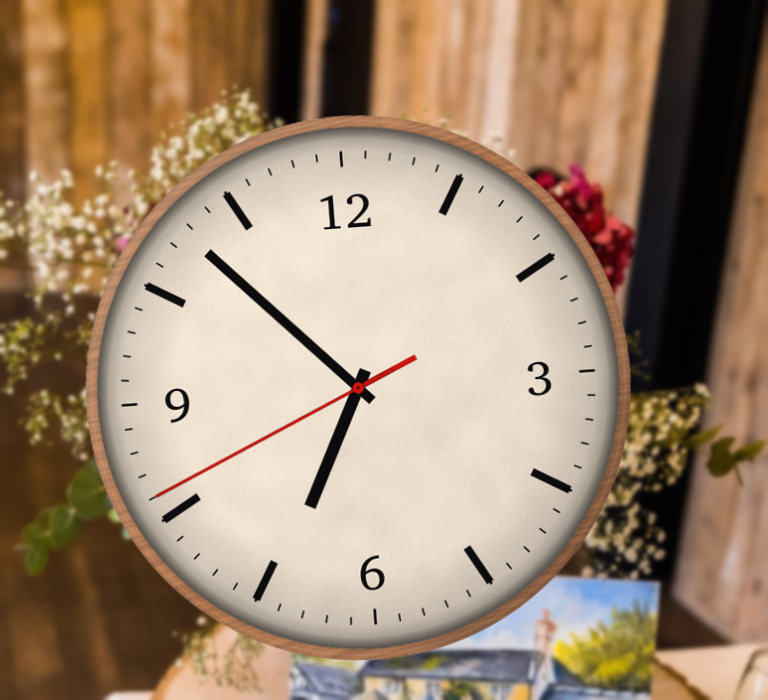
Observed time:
h=6 m=52 s=41
